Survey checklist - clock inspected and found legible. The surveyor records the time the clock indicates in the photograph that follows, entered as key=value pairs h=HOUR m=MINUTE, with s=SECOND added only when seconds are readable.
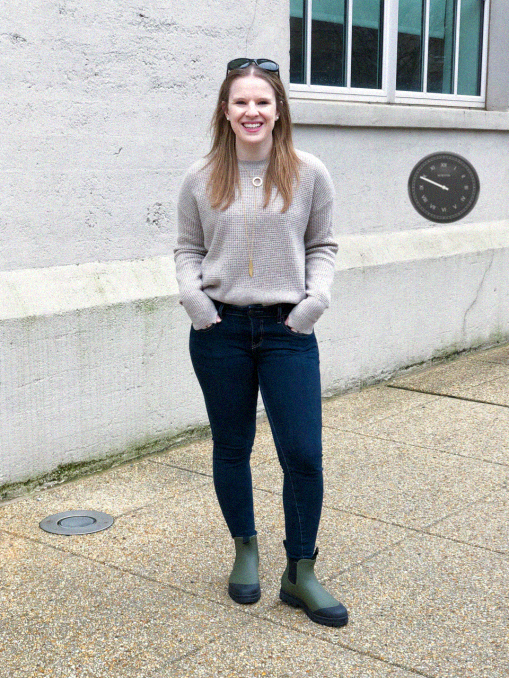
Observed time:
h=9 m=49
